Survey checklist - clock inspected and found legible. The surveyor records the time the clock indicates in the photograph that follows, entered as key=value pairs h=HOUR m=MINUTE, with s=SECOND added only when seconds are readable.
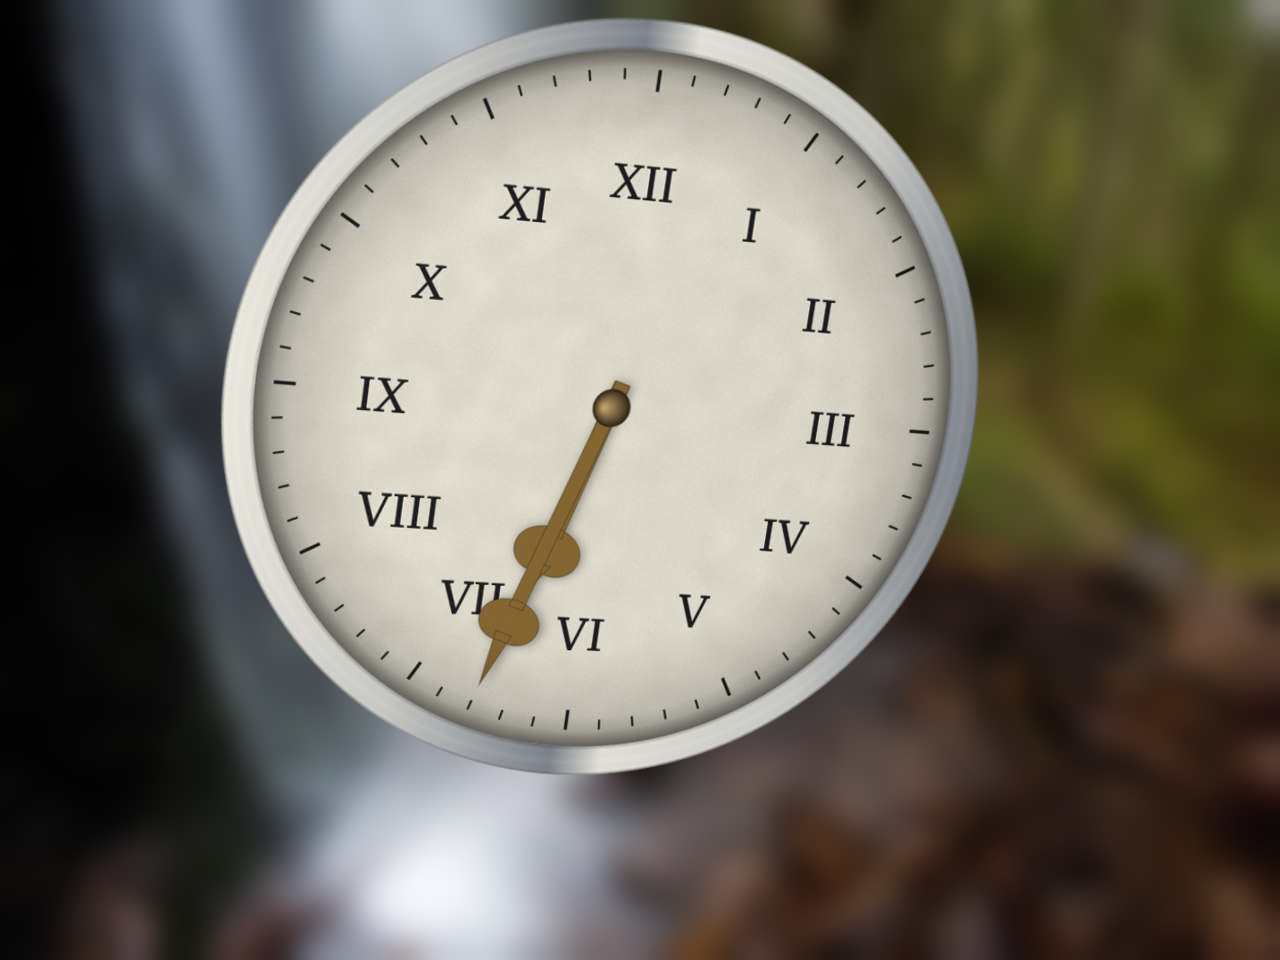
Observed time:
h=6 m=33
